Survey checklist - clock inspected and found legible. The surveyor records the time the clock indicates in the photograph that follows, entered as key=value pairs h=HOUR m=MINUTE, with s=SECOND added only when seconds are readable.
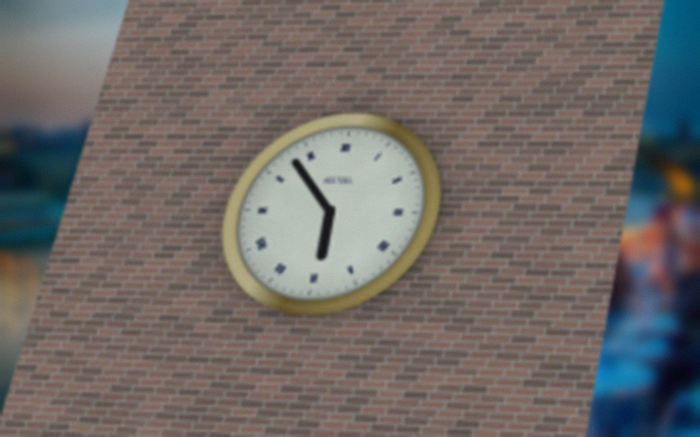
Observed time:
h=5 m=53
